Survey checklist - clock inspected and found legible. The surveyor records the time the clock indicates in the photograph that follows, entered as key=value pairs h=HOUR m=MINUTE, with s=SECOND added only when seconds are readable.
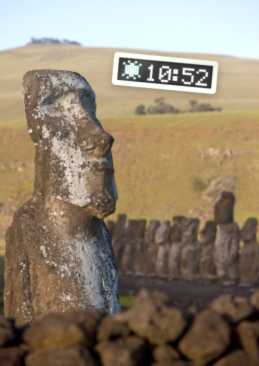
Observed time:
h=10 m=52
